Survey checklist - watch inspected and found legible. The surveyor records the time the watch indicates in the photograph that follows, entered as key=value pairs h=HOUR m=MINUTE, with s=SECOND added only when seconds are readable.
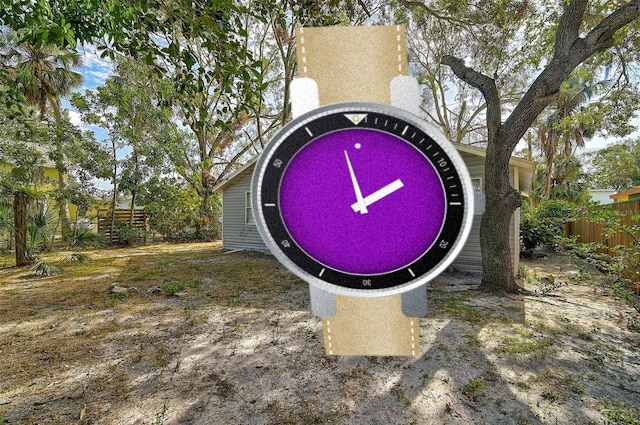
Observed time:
h=1 m=58
